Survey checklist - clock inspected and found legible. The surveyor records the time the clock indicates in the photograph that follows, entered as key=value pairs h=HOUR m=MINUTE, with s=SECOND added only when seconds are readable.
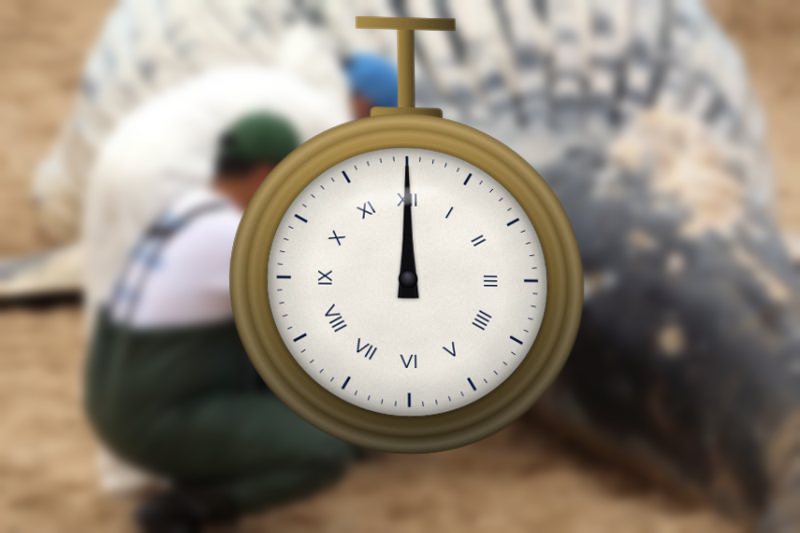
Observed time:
h=12 m=0
